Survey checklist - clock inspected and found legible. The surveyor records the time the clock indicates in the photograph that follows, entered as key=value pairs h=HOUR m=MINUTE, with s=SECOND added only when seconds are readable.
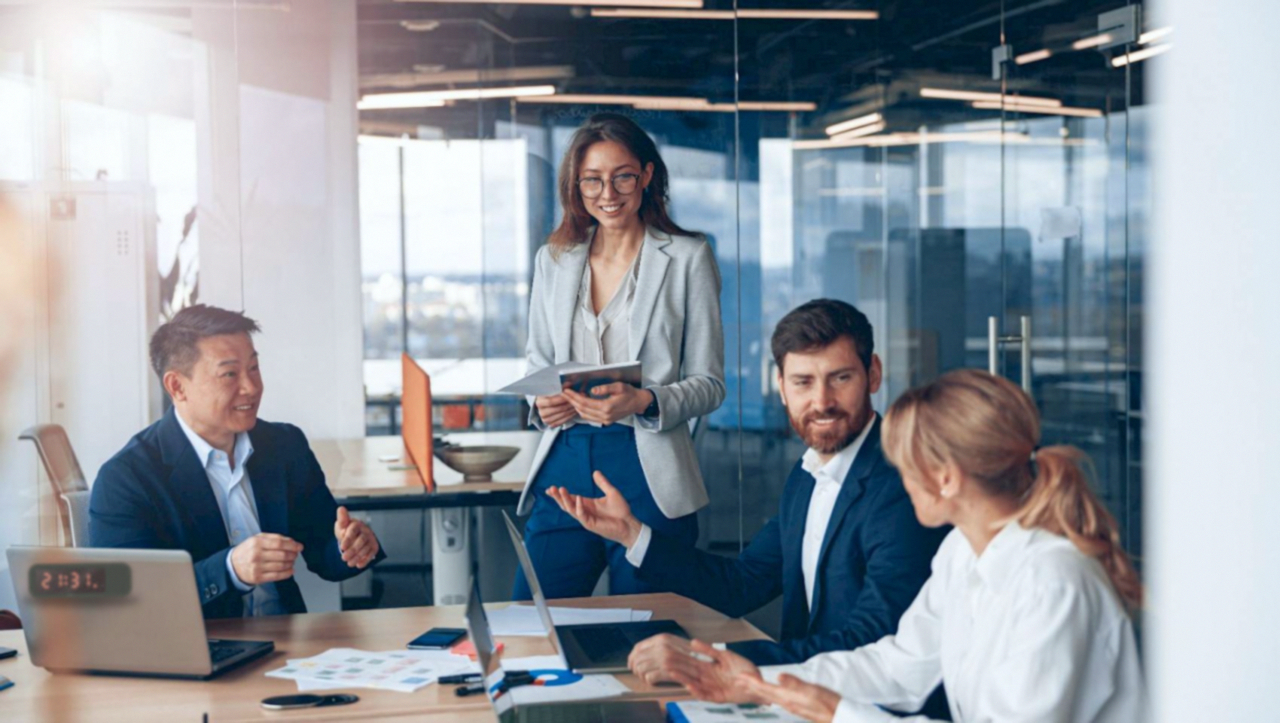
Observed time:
h=21 m=31
